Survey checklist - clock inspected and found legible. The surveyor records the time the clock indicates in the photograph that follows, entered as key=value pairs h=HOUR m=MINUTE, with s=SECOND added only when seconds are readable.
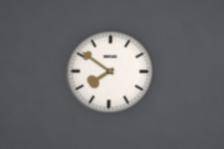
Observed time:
h=7 m=51
